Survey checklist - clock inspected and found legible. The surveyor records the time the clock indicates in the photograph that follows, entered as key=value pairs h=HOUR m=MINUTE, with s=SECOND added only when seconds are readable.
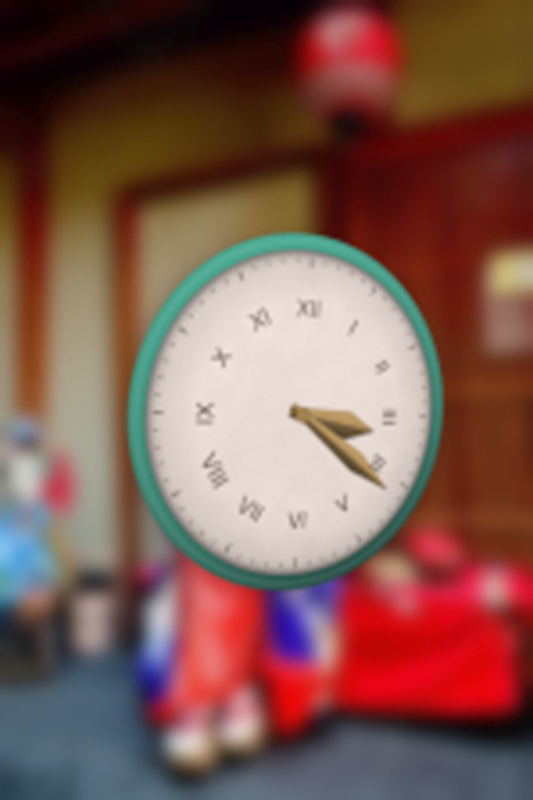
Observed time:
h=3 m=21
